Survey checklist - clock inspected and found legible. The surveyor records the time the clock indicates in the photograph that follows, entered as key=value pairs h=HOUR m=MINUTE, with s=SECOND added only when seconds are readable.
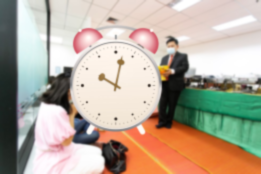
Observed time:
h=10 m=2
